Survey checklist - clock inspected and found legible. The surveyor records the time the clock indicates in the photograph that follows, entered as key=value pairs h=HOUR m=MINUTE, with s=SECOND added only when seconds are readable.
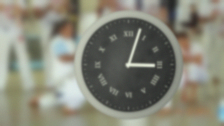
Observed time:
h=3 m=3
